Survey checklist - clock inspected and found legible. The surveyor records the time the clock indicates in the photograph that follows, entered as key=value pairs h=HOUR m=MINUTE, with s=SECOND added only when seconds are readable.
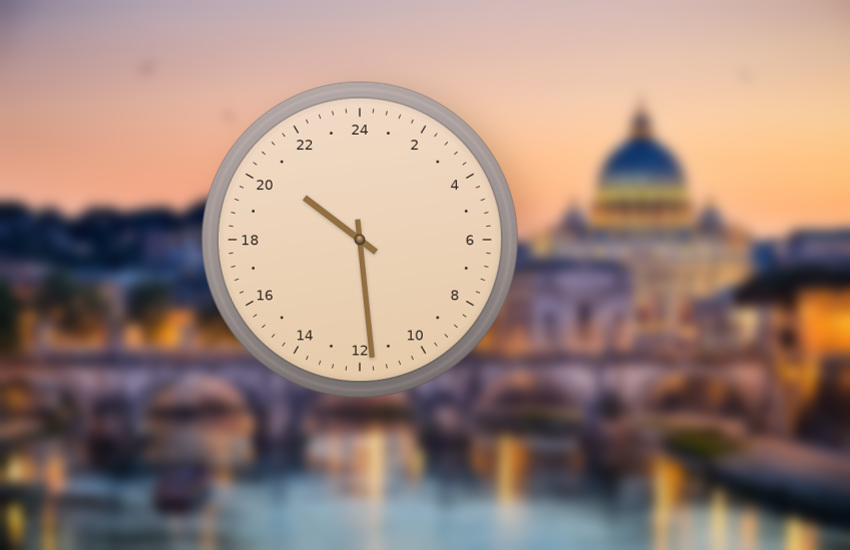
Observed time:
h=20 m=29
